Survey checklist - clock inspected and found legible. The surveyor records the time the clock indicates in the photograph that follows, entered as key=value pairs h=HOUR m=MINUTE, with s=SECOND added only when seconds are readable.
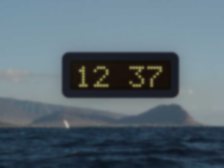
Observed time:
h=12 m=37
